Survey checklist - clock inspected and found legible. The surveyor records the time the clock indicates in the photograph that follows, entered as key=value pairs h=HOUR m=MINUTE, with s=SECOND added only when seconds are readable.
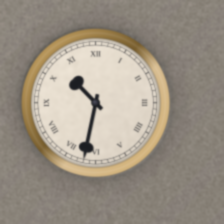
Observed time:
h=10 m=32
